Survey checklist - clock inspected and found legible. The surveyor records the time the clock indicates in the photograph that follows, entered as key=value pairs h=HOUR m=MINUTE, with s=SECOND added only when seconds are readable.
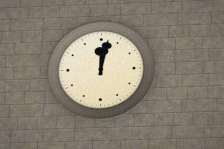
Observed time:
h=12 m=2
